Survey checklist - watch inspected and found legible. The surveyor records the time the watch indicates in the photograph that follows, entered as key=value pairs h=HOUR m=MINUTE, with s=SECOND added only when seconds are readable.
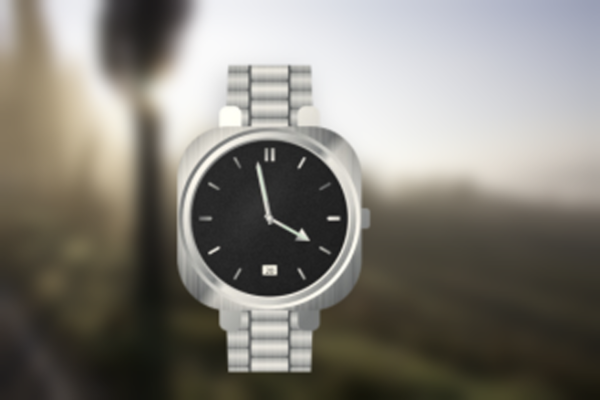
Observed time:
h=3 m=58
